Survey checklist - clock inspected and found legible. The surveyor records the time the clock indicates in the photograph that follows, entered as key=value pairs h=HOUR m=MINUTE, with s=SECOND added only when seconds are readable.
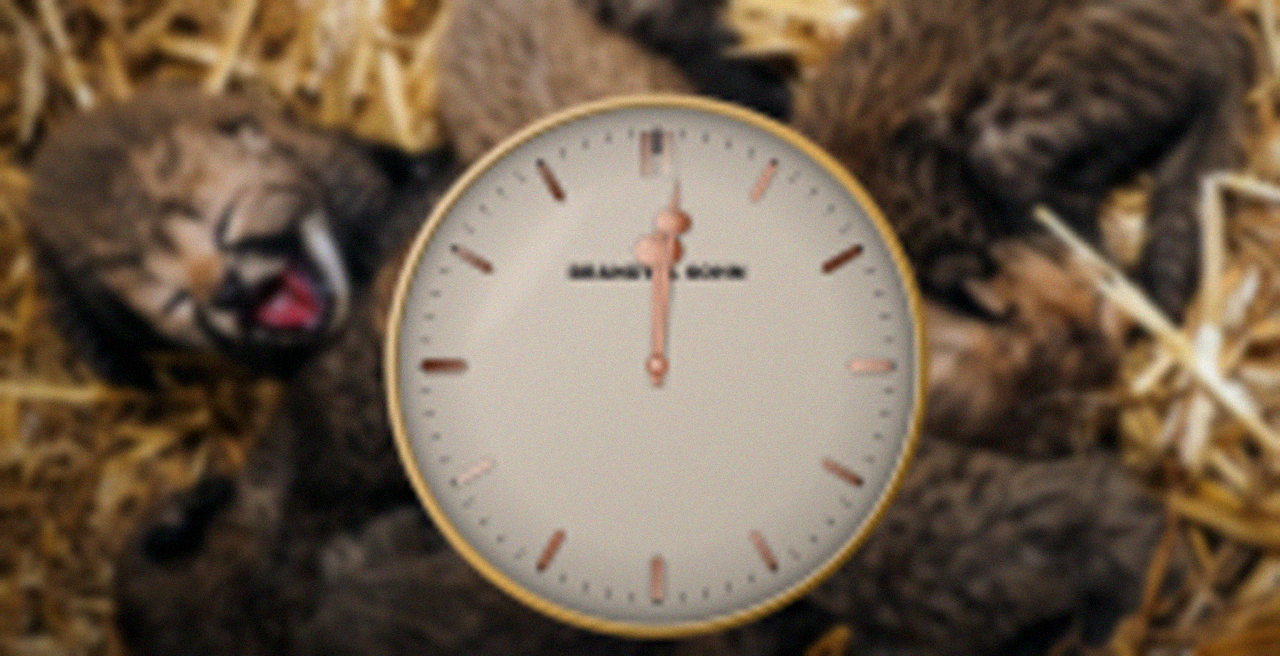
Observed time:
h=12 m=1
